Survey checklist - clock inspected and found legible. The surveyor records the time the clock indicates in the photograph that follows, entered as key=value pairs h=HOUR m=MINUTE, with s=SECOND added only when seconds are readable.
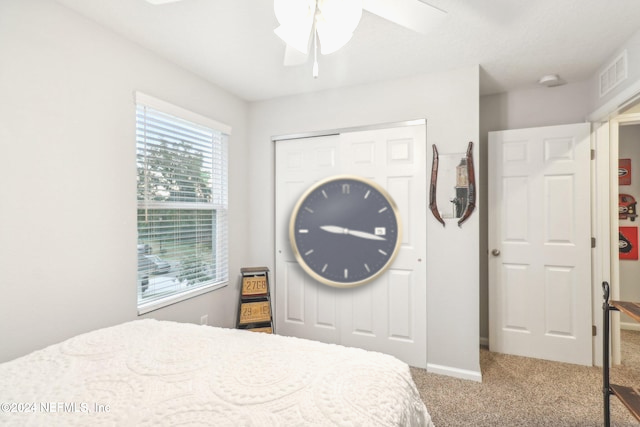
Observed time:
h=9 m=17
